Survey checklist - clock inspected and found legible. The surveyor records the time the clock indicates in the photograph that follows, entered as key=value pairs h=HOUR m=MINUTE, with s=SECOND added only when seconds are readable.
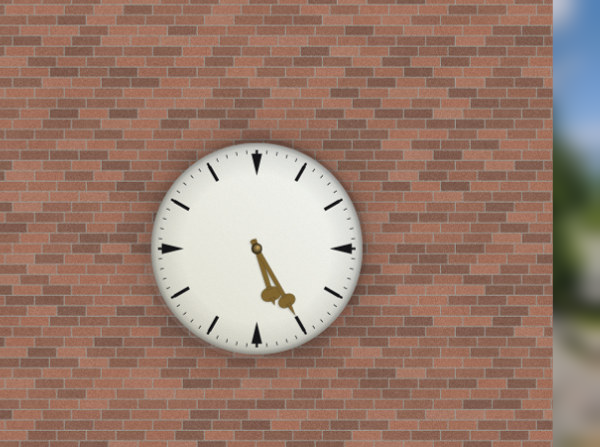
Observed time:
h=5 m=25
